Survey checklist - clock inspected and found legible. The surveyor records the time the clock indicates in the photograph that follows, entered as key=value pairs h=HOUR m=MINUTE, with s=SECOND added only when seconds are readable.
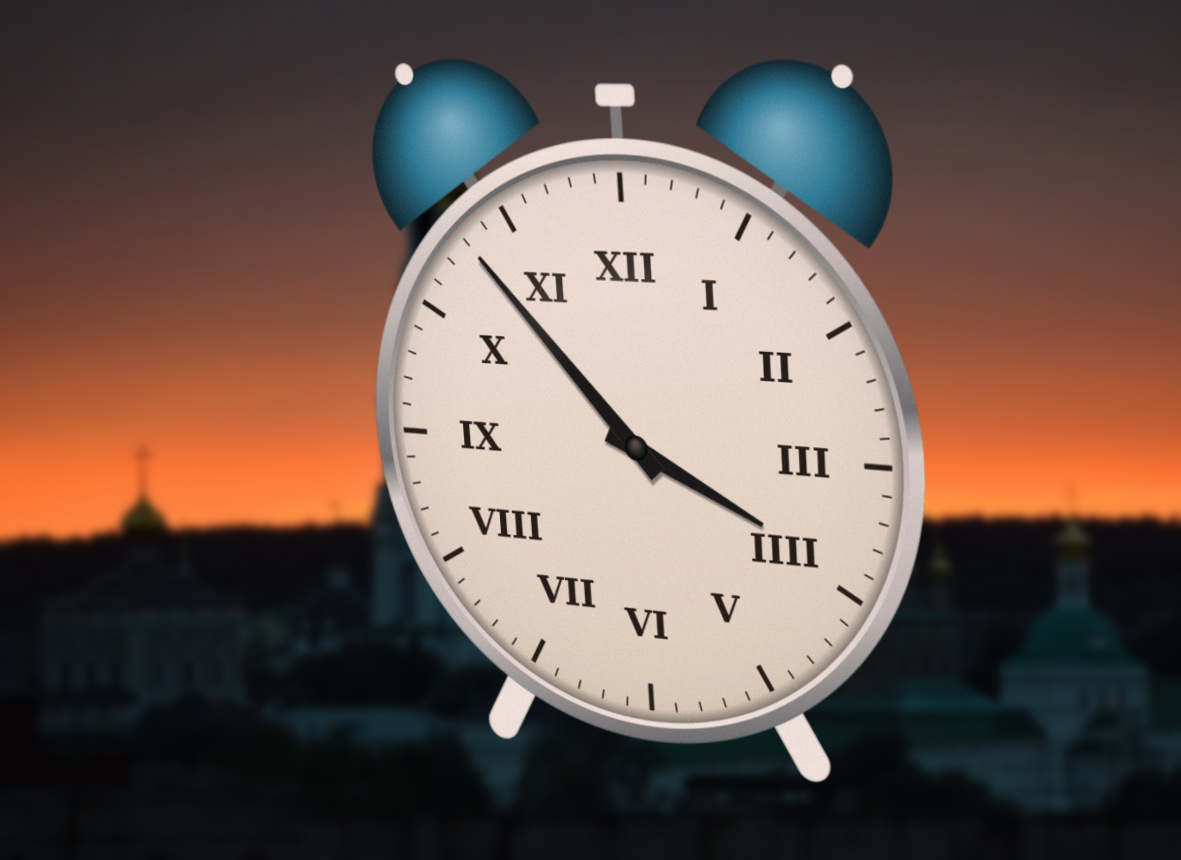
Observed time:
h=3 m=53
